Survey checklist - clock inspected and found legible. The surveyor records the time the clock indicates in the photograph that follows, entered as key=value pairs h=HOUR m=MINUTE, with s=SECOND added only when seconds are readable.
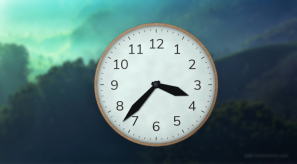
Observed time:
h=3 m=37
